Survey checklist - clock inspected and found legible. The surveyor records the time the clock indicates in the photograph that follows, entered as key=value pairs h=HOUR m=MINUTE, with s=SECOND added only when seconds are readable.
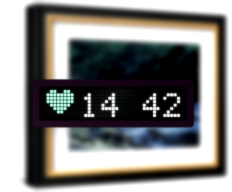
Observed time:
h=14 m=42
